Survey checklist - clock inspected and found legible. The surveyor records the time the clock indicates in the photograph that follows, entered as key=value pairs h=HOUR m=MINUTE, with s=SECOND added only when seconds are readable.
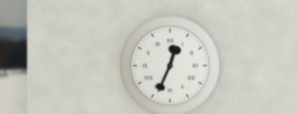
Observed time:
h=12 m=34
